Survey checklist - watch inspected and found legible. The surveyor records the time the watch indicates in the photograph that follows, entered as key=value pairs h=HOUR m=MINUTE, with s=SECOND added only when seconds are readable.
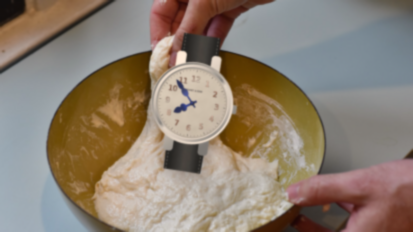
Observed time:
h=7 m=53
